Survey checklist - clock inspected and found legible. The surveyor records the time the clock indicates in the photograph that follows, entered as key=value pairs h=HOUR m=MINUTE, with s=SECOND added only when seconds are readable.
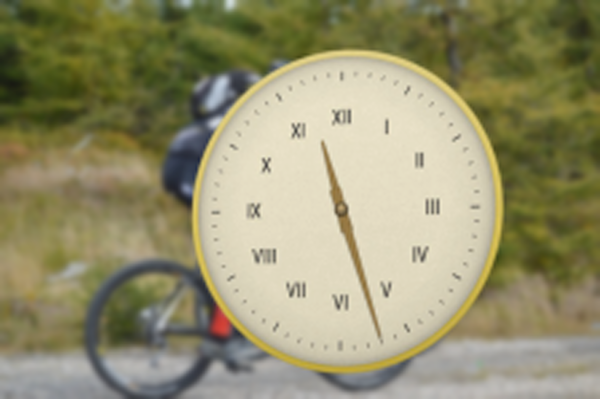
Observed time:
h=11 m=27
